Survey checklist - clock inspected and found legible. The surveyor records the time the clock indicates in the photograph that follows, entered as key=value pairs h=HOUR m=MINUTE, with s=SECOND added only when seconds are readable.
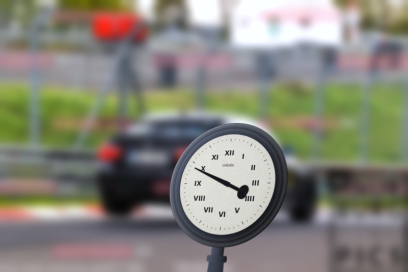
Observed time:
h=3 m=49
